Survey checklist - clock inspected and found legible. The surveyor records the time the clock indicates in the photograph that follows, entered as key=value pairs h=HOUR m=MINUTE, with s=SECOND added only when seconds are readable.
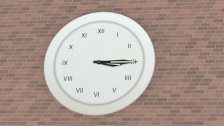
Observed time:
h=3 m=15
